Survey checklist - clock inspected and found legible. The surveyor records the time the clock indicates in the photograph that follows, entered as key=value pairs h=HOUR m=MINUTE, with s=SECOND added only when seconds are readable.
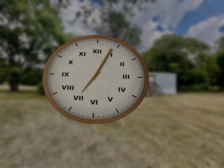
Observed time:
h=7 m=4
